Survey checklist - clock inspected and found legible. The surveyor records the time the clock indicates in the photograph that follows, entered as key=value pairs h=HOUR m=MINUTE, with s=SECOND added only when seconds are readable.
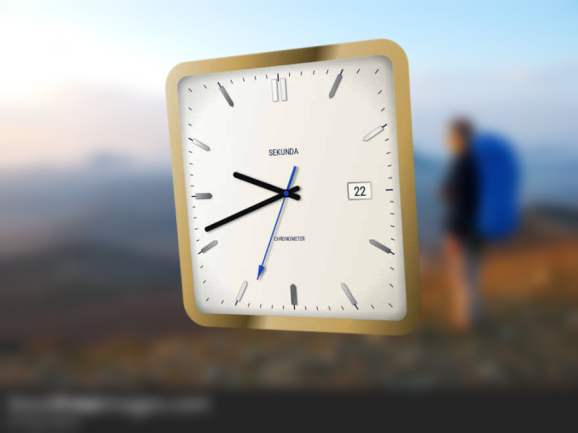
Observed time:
h=9 m=41 s=34
